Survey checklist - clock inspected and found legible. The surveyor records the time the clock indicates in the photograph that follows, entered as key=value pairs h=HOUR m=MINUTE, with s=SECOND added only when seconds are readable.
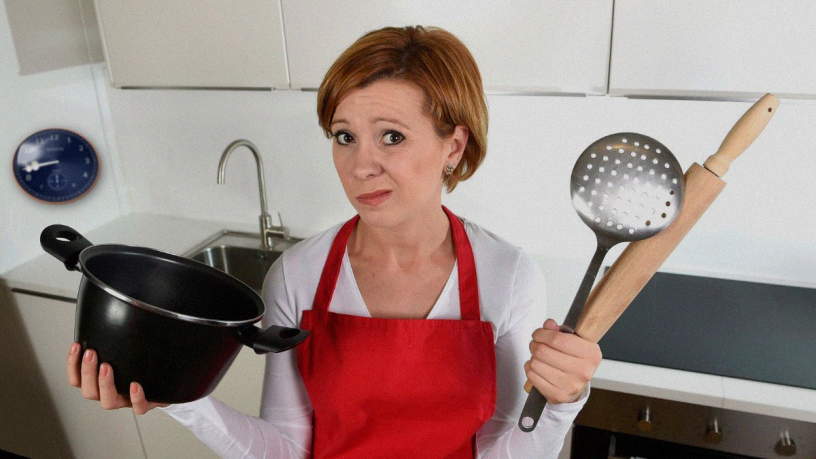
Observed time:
h=8 m=43
